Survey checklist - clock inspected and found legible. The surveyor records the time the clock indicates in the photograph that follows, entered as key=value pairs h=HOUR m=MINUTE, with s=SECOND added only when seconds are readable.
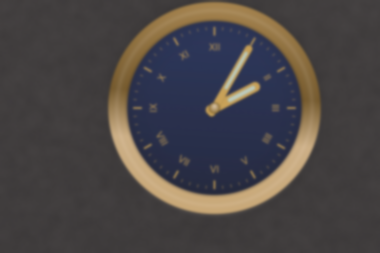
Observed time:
h=2 m=5
